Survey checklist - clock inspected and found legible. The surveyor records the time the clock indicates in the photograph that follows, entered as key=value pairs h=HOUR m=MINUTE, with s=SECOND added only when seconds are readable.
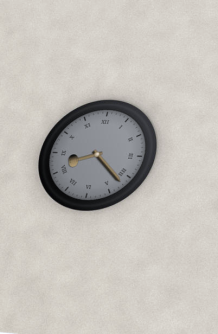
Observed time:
h=8 m=22
